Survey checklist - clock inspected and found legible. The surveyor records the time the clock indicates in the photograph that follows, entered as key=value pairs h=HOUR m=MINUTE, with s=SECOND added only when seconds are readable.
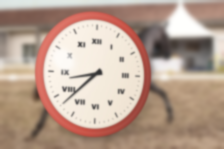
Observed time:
h=8 m=38
